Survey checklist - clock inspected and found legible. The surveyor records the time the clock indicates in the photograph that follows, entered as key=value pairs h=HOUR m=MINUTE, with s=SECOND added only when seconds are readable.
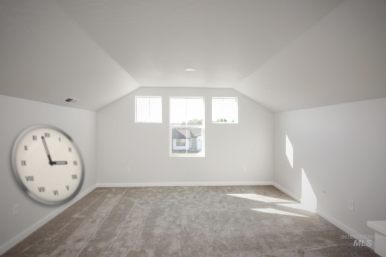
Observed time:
h=2 m=58
